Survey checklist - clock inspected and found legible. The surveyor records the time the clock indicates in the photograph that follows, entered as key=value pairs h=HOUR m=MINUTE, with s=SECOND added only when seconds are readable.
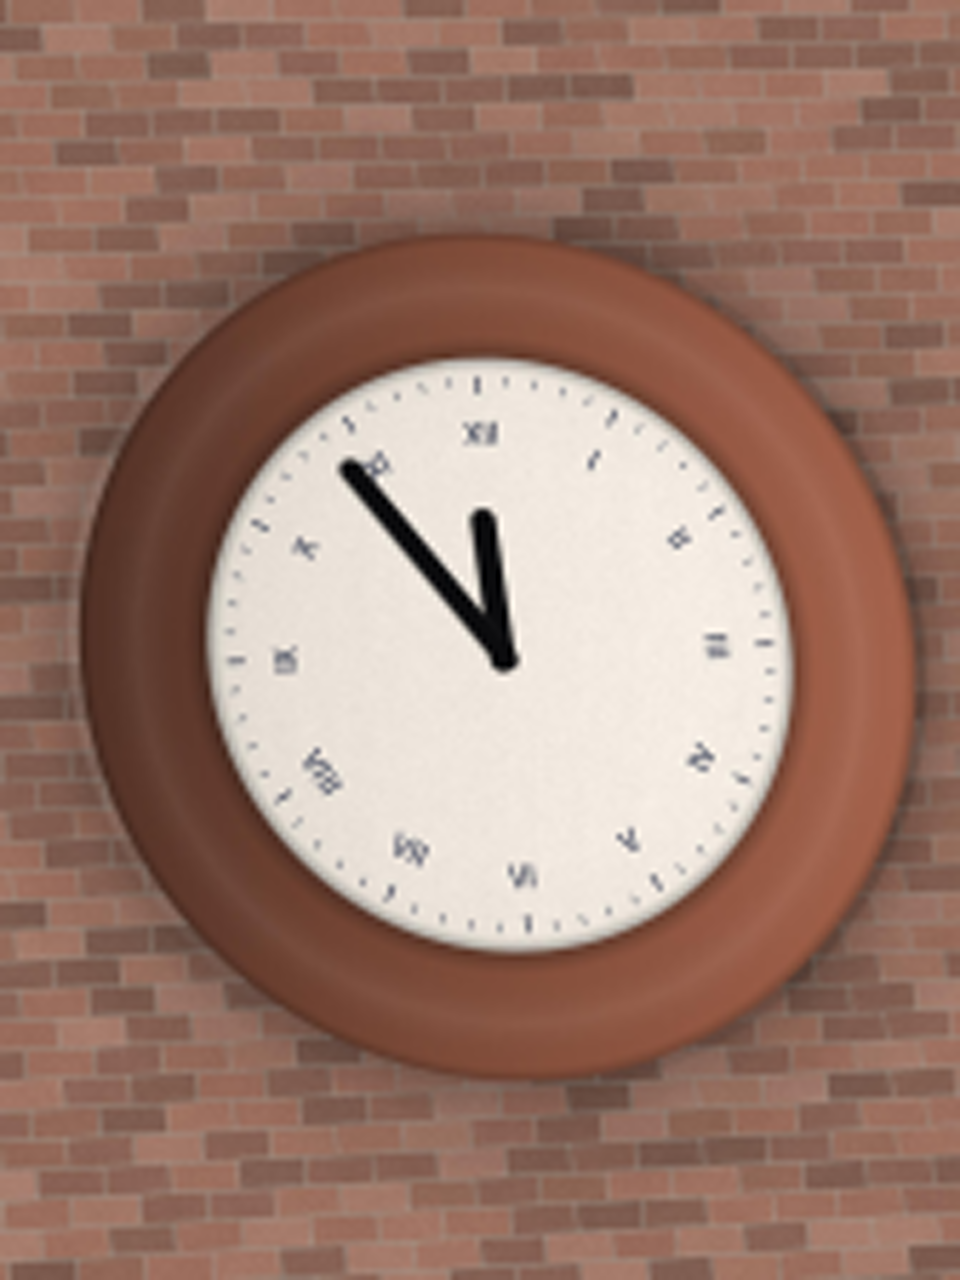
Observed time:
h=11 m=54
